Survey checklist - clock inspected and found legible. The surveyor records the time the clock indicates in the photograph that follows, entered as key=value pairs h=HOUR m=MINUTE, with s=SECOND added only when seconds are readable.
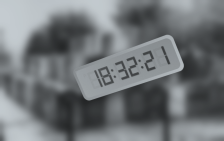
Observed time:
h=18 m=32 s=21
